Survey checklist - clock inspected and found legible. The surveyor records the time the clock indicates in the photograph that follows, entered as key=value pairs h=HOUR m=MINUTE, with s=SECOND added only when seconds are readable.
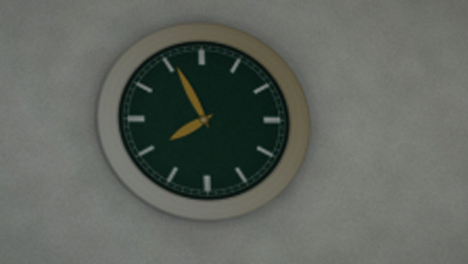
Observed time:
h=7 m=56
